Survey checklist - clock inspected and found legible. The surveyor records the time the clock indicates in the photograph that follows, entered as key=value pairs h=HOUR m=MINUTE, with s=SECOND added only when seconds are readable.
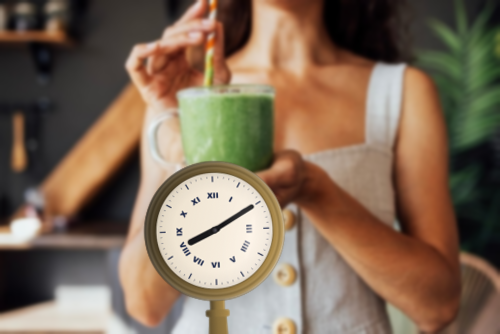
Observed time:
h=8 m=10
